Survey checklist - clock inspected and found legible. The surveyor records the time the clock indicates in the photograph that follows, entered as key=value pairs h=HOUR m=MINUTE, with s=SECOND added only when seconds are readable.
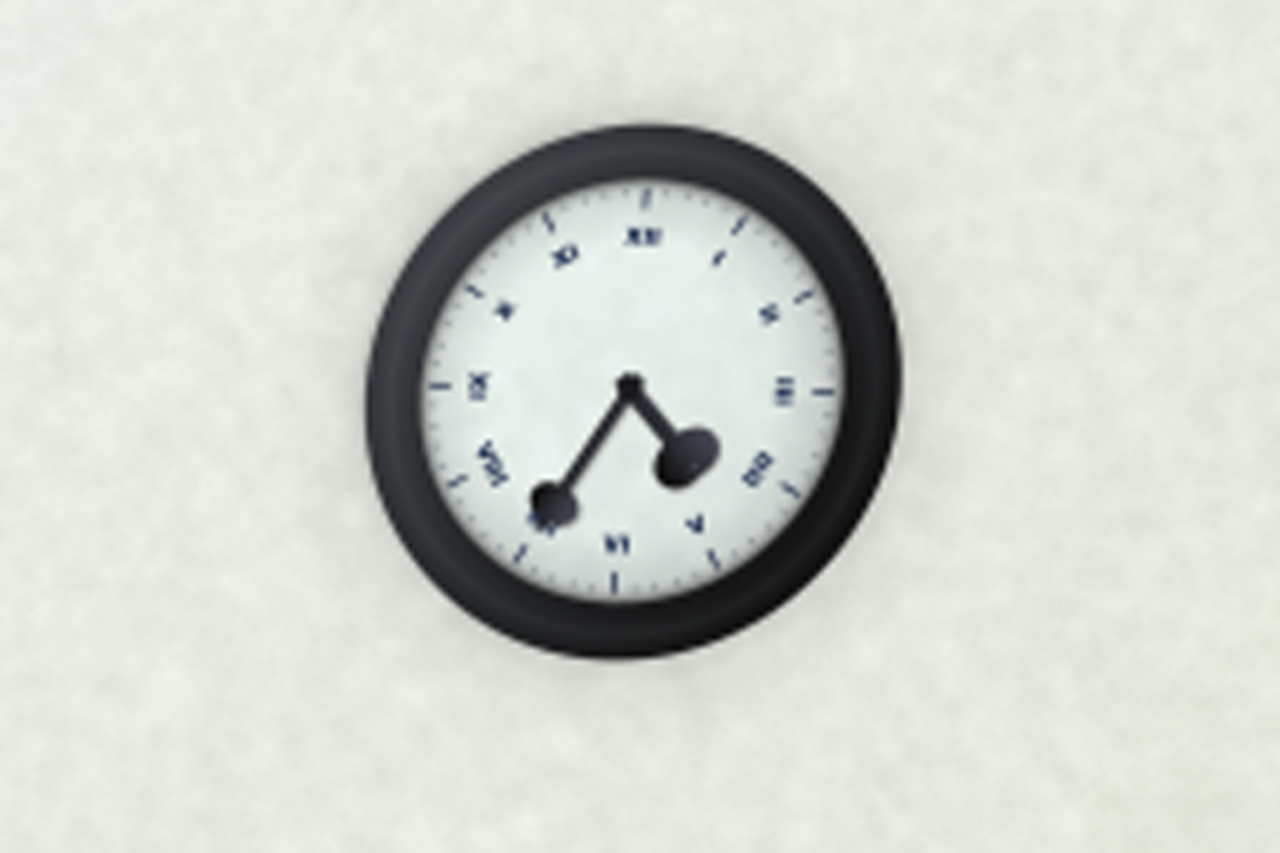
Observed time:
h=4 m=35
